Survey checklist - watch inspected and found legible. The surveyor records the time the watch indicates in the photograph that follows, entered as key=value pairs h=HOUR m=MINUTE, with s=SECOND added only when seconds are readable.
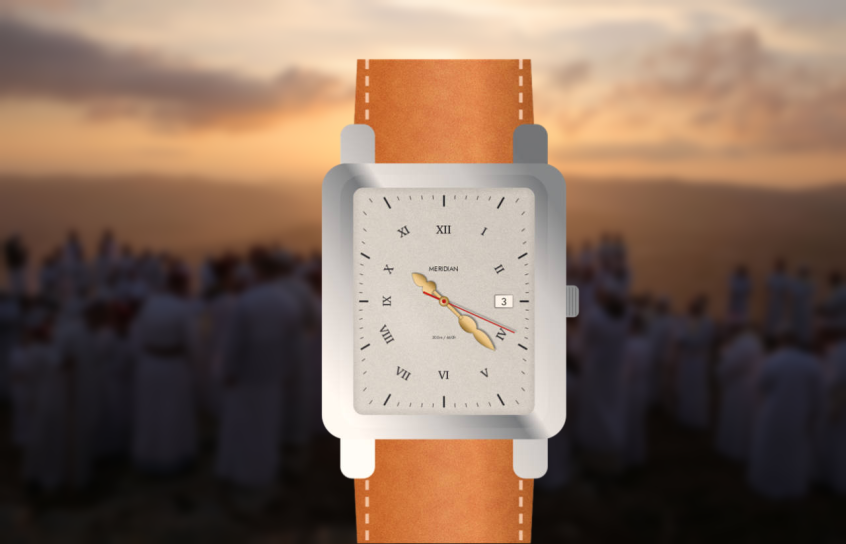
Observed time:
h=10 m=22 s=19
